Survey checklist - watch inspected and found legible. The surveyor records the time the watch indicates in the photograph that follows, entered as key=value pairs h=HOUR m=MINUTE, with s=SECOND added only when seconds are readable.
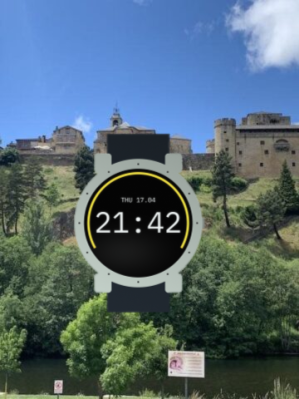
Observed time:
h=21 m=42
